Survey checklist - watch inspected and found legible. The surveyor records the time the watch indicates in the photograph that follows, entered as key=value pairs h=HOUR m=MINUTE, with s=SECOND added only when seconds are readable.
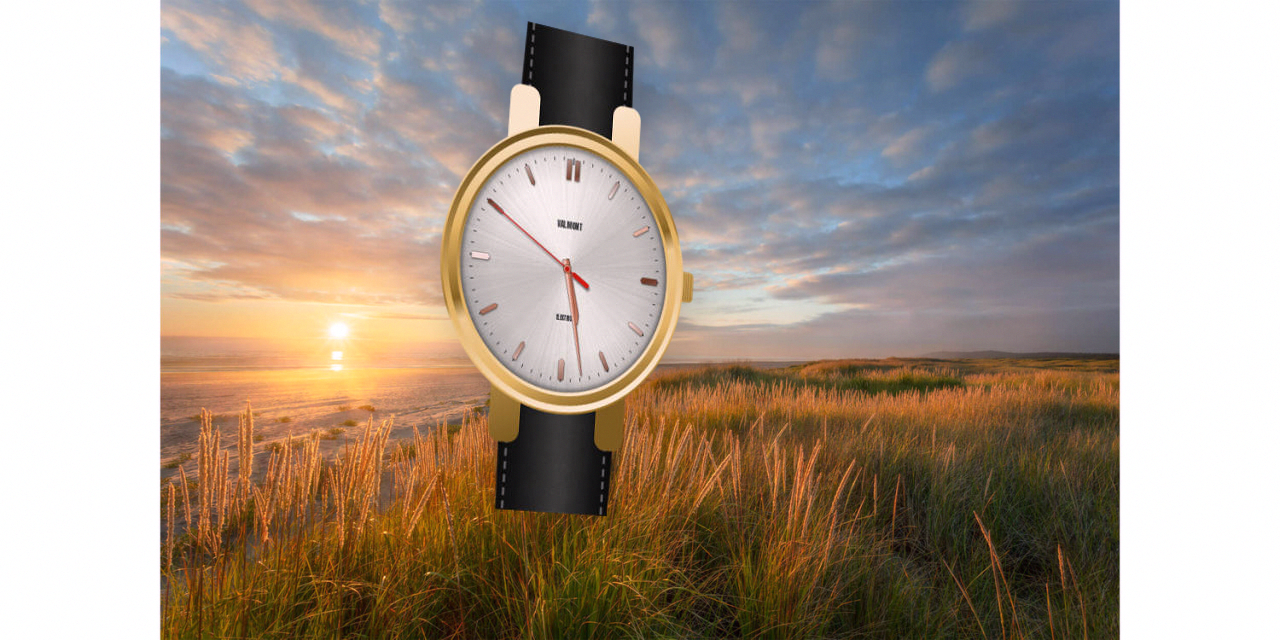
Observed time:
h=5 m=27 s=50
